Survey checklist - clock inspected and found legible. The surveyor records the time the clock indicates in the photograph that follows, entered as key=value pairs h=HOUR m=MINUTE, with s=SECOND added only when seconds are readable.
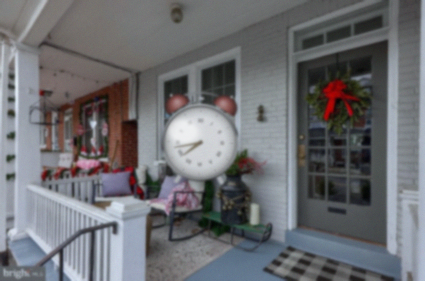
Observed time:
h=7 m=43
